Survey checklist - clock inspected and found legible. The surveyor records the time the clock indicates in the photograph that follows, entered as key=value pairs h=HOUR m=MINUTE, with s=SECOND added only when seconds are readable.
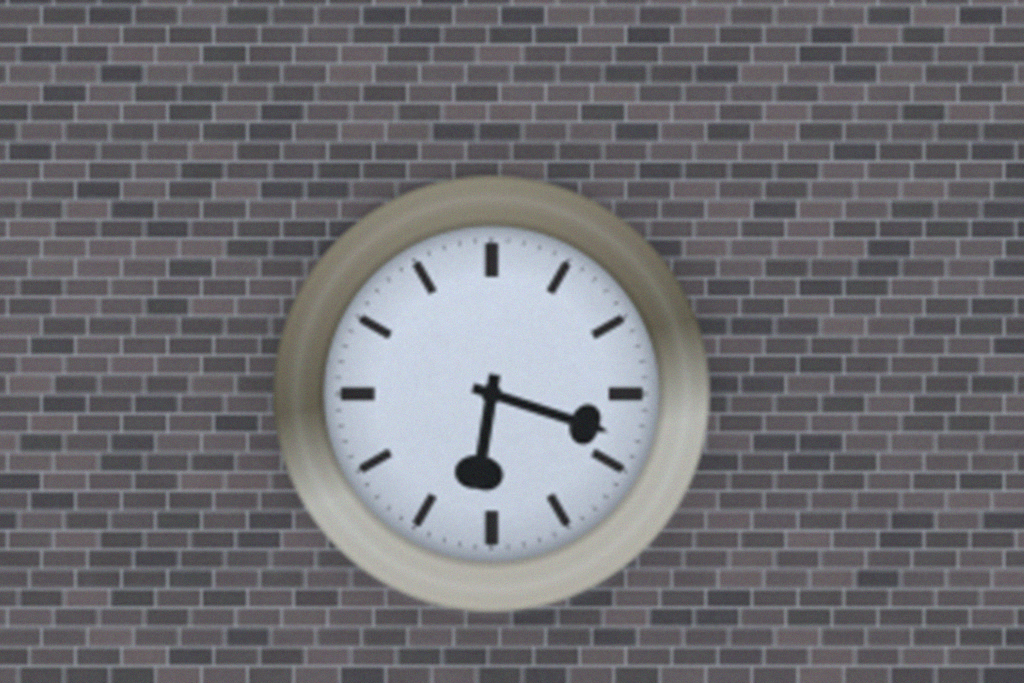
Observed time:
h=6 m=18
